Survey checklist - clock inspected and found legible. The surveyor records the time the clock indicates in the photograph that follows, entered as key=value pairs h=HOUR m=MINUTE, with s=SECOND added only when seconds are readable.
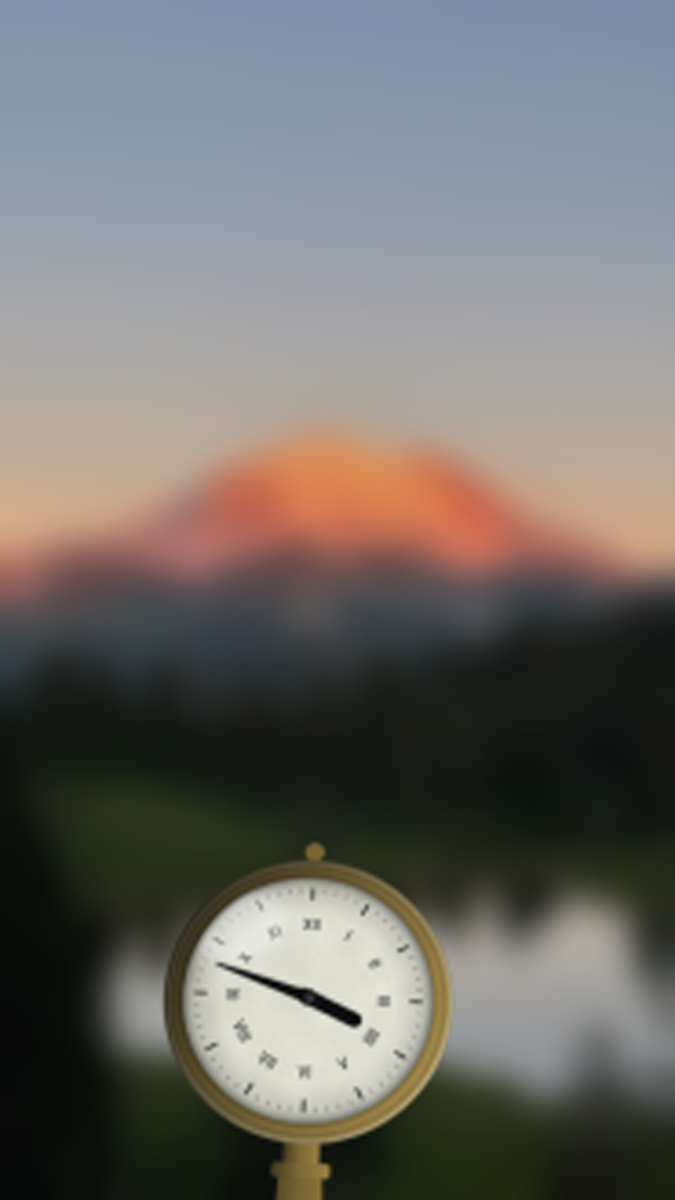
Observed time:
h=3 m=48
